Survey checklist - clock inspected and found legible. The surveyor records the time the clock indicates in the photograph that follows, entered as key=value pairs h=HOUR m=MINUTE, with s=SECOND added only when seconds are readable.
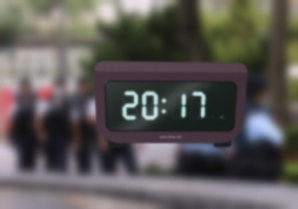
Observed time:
h=20 m=17
